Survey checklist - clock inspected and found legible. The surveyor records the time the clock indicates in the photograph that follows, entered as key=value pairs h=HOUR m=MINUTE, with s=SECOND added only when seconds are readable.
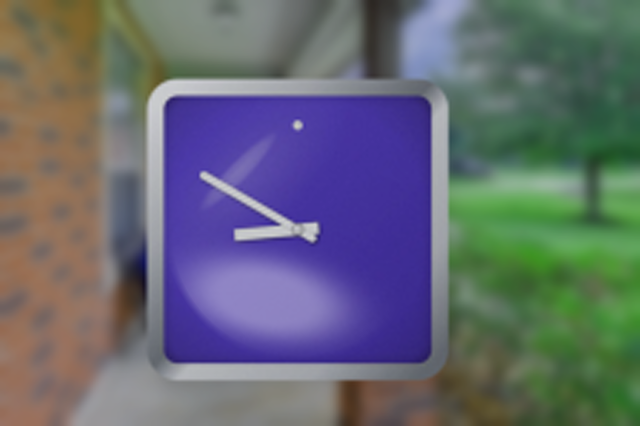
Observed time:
h=8 m=50
